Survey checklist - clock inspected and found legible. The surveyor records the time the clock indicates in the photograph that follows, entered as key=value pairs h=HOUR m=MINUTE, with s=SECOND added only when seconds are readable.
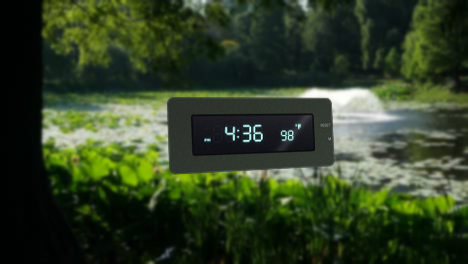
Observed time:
h=4 m=36
